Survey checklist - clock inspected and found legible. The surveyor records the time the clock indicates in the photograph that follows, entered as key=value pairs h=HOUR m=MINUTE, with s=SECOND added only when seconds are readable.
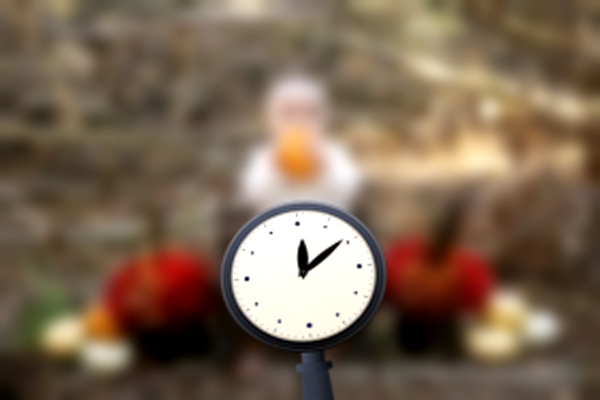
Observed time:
h=12 m=9
